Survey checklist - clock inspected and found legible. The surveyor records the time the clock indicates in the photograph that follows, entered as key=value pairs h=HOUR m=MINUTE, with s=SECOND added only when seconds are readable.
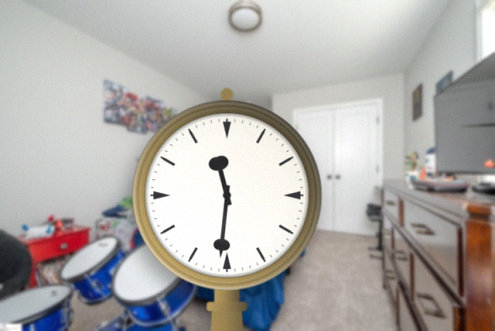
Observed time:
h=11 m=31
